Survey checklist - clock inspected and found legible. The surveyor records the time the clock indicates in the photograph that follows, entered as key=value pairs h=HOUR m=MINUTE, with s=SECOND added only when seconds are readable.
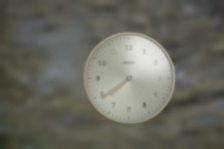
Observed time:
h=7 m=39
